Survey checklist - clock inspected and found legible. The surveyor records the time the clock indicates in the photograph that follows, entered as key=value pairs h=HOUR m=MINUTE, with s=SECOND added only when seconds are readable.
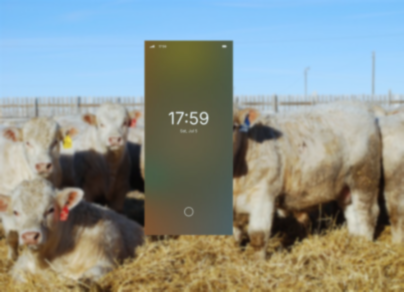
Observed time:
h=17 m=59
